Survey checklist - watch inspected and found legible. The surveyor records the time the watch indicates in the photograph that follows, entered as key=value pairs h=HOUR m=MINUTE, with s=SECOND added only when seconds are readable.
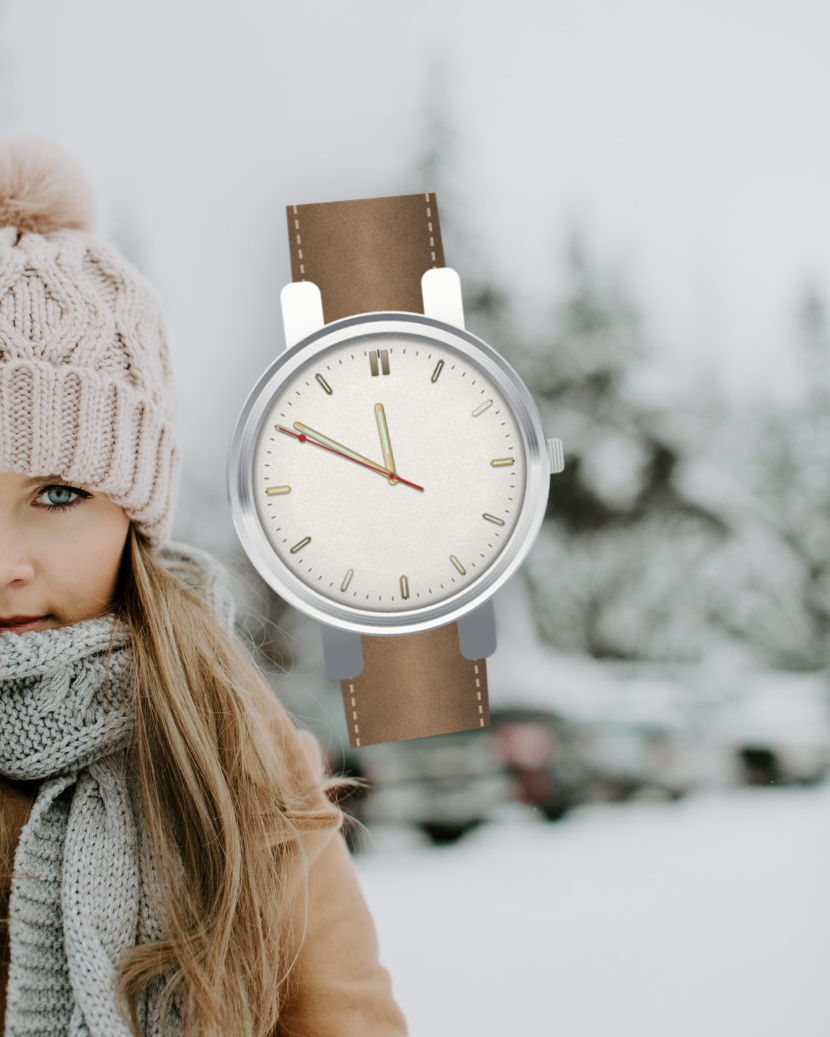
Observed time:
h=11 m=50 s=50
